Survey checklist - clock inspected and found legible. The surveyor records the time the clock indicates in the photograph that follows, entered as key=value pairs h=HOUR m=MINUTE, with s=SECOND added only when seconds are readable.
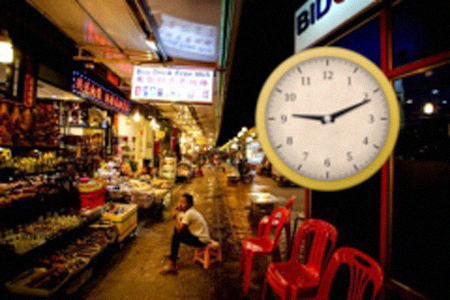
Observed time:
h=9 m=11
